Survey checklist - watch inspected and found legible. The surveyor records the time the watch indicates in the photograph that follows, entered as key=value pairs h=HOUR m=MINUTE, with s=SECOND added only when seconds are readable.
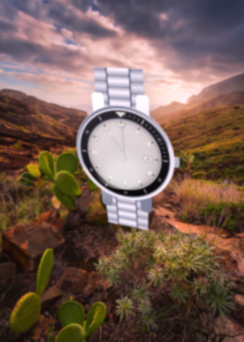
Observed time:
h=11 m=0
